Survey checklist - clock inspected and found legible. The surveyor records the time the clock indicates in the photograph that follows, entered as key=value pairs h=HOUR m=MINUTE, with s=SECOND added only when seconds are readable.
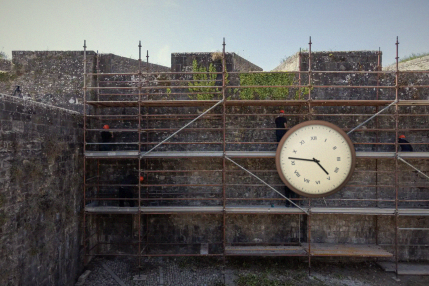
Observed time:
h=4 m=47
